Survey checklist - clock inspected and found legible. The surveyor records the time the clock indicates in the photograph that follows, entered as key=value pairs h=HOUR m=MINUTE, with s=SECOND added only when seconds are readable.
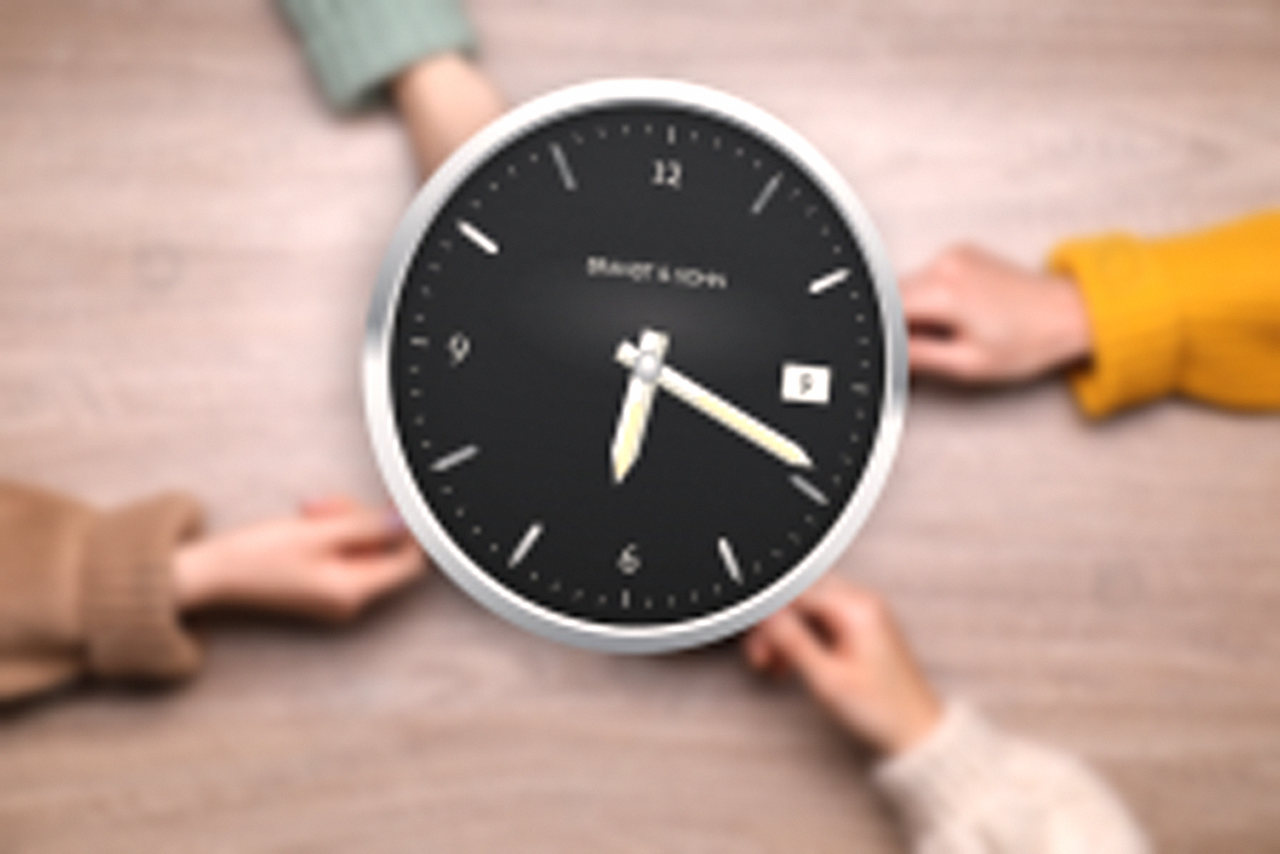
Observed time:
h=6 m=19
